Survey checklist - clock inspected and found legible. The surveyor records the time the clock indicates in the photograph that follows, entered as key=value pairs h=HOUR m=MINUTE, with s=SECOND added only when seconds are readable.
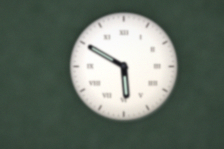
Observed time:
h=5 m=50
